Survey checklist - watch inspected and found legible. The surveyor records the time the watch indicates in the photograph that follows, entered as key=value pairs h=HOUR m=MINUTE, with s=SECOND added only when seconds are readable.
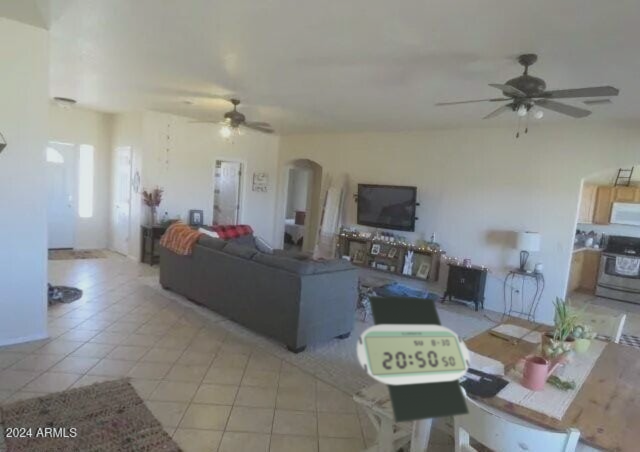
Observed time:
h=20 m=50
